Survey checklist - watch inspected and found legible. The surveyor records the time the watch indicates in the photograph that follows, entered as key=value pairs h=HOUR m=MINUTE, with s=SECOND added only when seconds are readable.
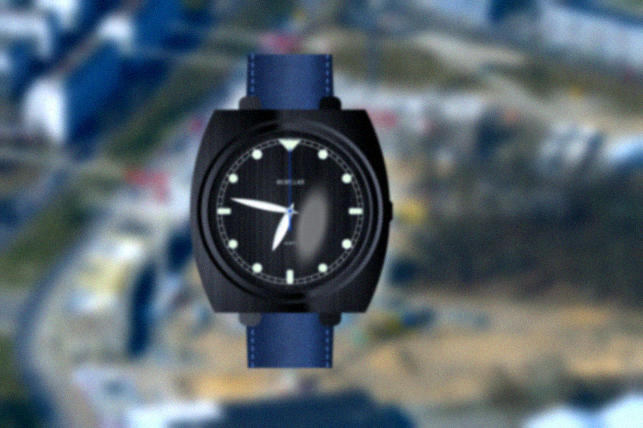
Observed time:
h=6 m=47 s=0
